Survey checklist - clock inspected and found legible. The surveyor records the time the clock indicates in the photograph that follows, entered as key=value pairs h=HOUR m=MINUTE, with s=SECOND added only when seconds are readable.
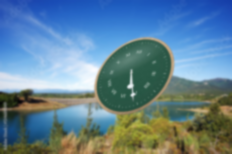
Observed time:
h=5 m=26
